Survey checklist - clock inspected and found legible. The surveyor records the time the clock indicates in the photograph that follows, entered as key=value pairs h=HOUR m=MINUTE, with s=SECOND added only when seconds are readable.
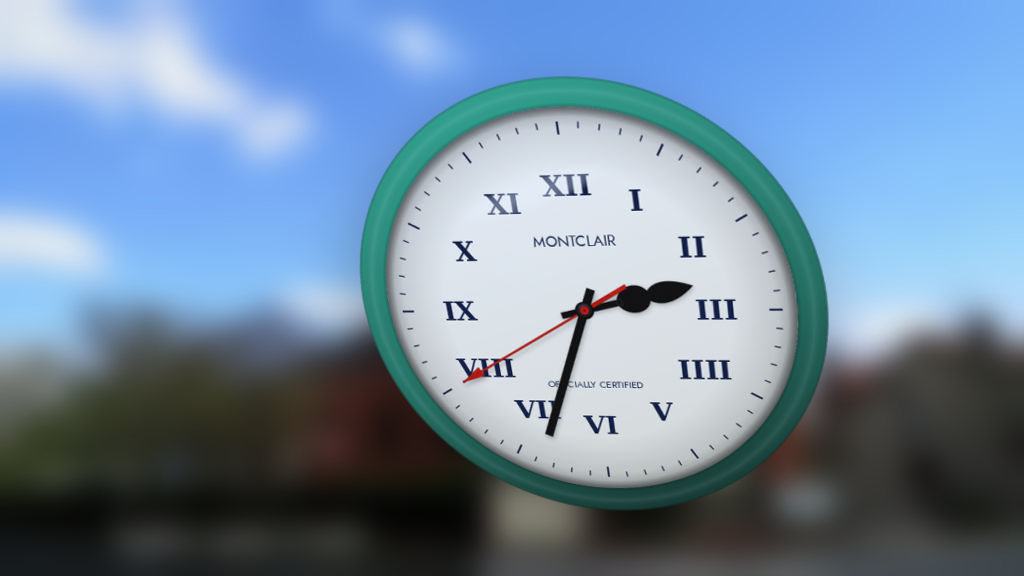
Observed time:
h=2 m=33 s=40
